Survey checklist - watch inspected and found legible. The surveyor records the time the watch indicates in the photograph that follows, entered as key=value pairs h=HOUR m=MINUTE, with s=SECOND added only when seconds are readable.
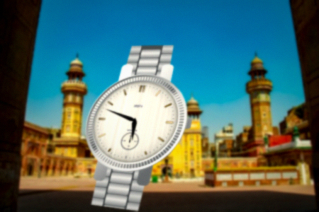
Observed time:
h=5 m=48
